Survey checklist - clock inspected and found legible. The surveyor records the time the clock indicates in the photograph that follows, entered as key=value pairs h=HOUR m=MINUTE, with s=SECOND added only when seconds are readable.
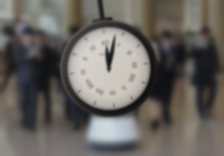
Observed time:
h=12 m=3
